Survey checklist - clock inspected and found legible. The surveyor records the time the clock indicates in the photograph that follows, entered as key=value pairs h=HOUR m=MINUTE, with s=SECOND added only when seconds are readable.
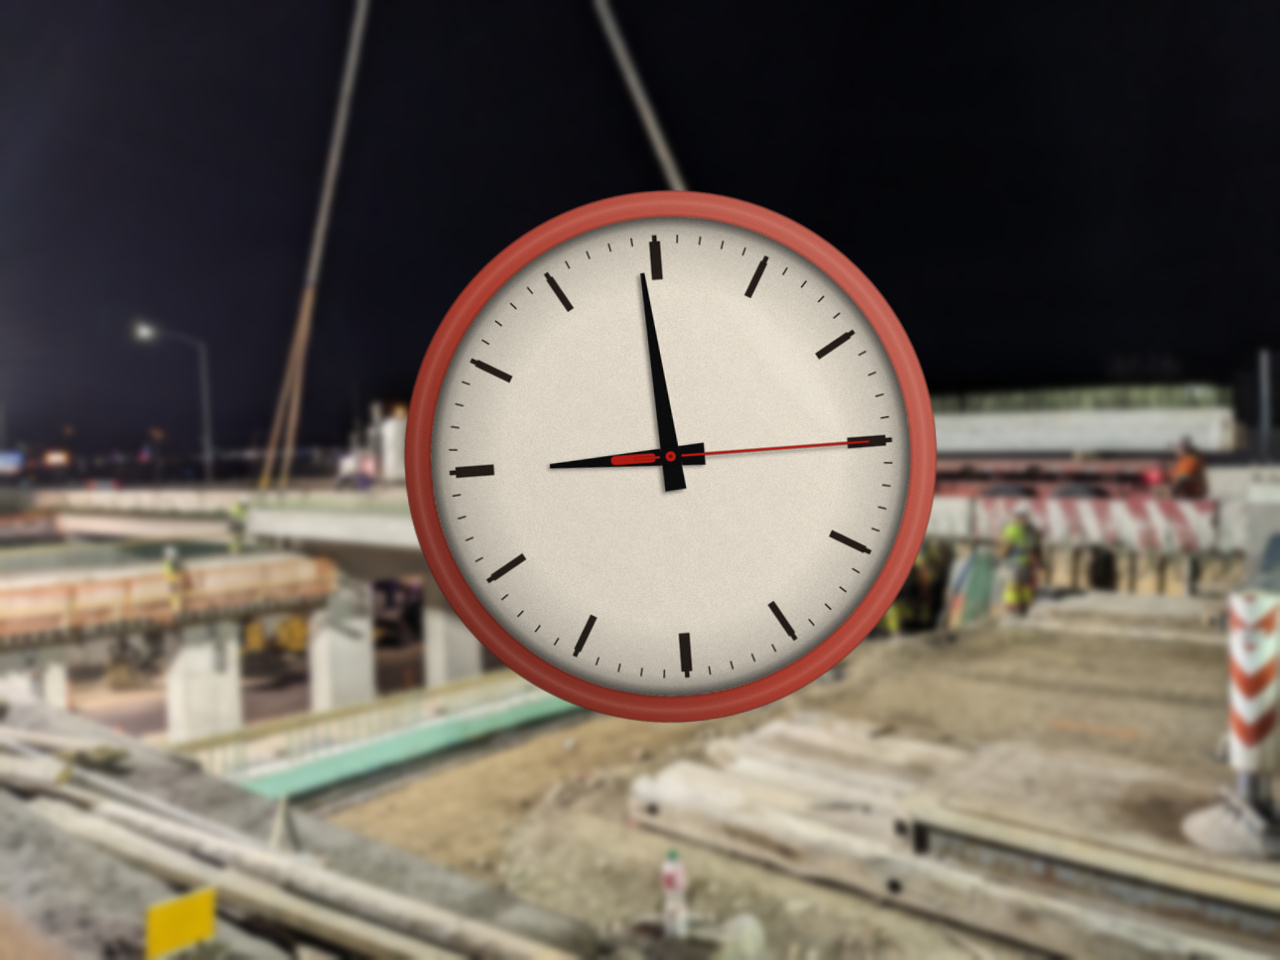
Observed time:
h=8 m=59 s=15
